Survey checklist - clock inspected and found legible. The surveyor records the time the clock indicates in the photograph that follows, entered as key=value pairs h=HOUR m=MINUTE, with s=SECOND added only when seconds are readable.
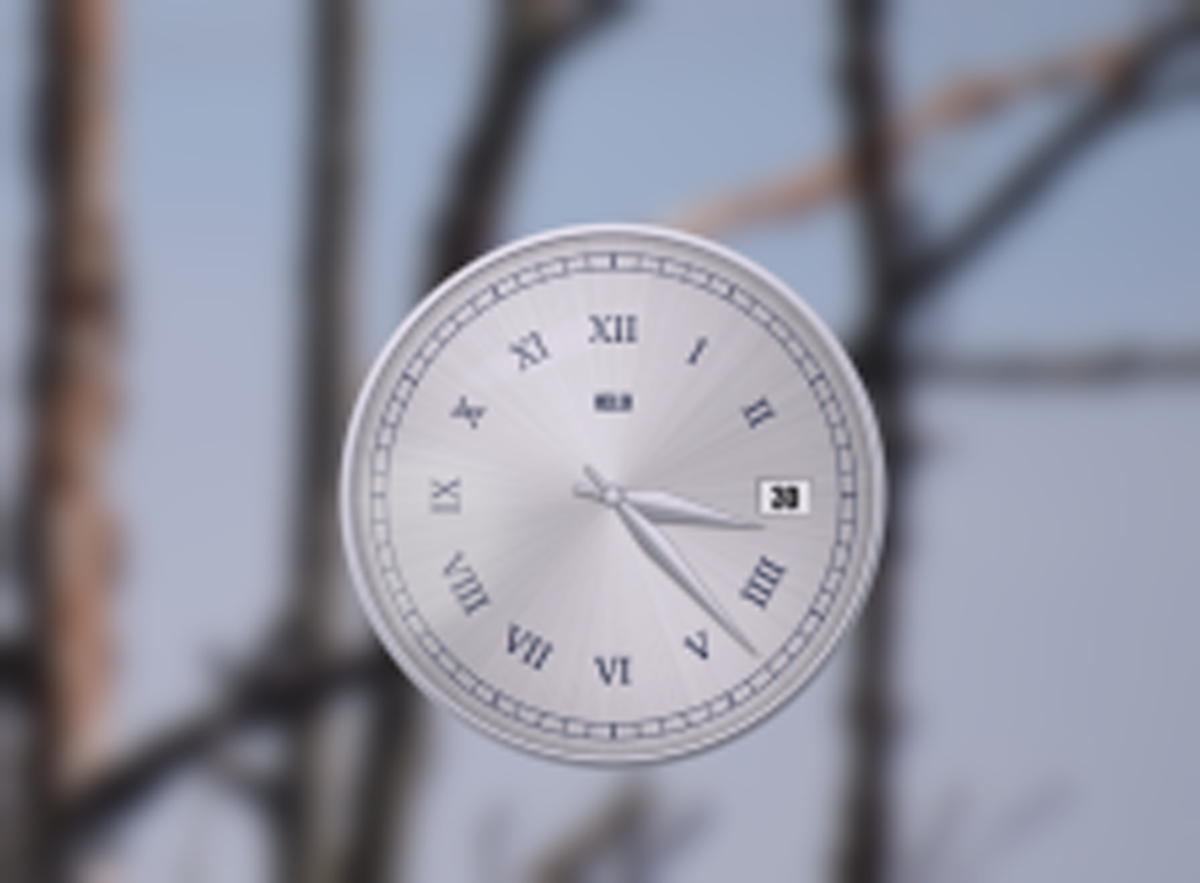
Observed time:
h=3 m=23
